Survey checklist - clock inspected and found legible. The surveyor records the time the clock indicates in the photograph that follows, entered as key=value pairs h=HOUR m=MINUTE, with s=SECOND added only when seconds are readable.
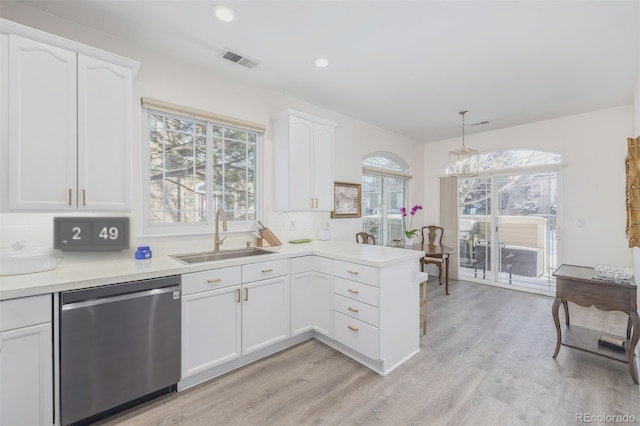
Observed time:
h=2 m=49
